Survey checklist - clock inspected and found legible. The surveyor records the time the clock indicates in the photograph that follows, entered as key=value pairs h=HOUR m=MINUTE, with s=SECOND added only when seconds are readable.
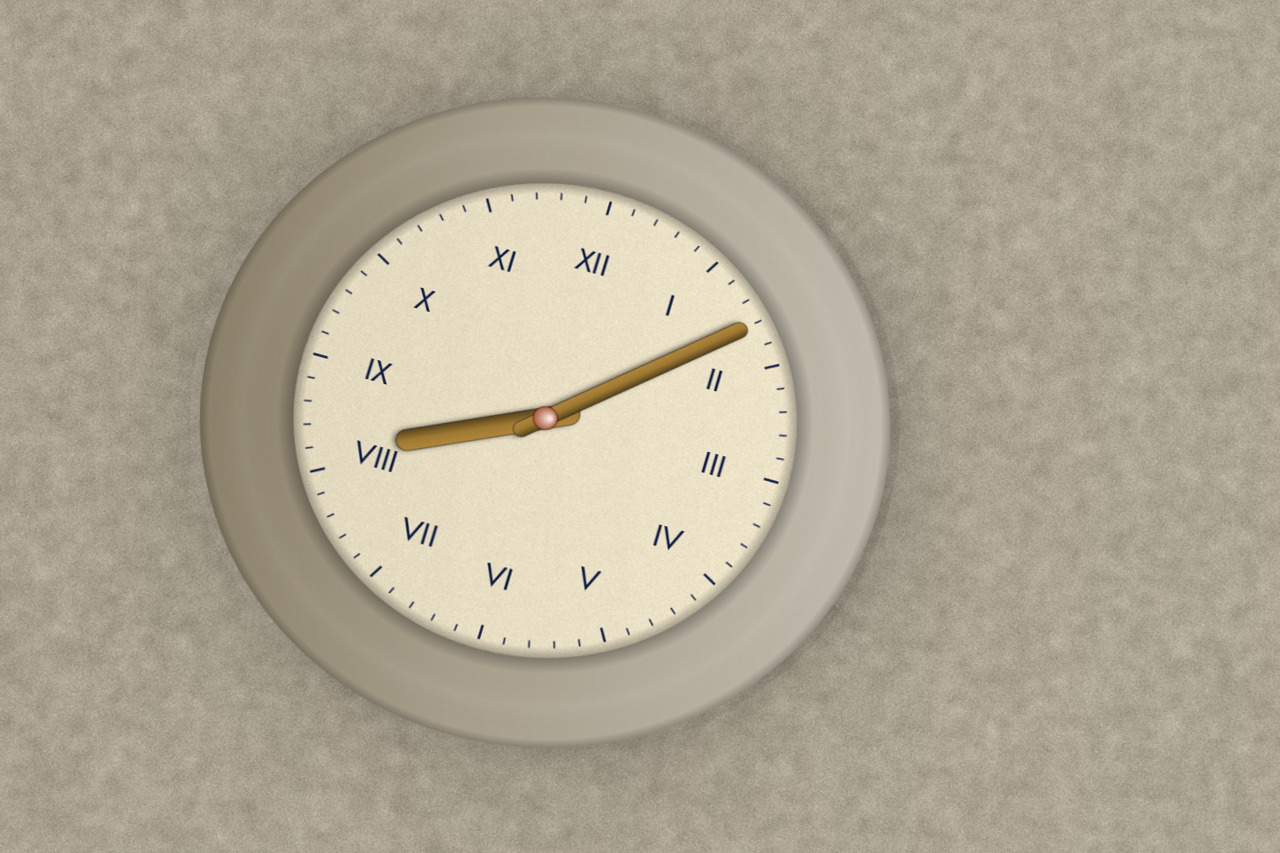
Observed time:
h=8 m=8
